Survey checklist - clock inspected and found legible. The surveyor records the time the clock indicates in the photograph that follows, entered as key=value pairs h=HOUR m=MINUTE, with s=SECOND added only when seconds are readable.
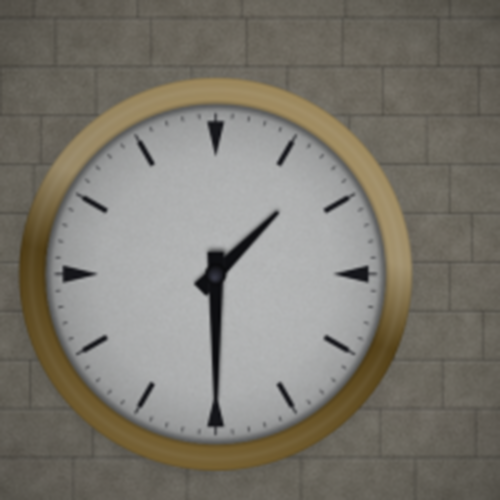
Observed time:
h=1 m=30
